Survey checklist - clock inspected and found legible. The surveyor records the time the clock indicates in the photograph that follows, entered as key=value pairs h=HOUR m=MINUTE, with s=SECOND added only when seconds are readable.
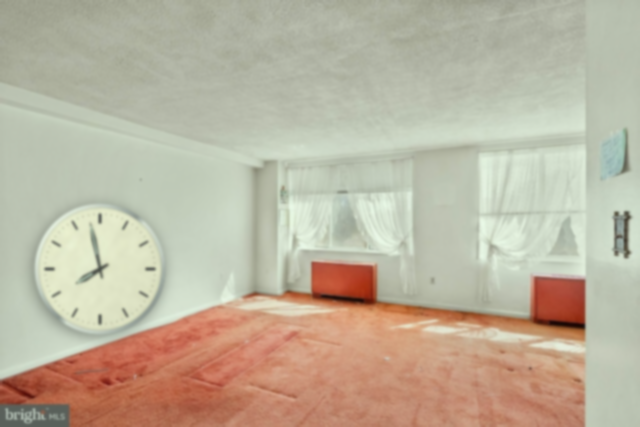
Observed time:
h=7 m=58
